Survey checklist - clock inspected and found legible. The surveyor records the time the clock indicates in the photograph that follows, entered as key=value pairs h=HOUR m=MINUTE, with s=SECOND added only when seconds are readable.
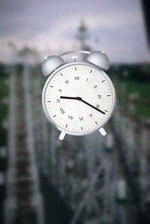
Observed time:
h=9 m=21
